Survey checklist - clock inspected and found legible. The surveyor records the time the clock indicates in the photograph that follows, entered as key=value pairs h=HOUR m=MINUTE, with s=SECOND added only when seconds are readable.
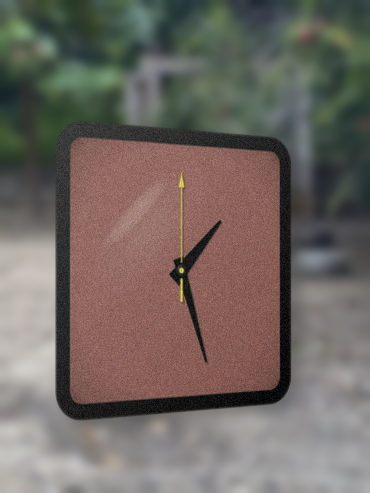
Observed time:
h=1 m=27 s=0
